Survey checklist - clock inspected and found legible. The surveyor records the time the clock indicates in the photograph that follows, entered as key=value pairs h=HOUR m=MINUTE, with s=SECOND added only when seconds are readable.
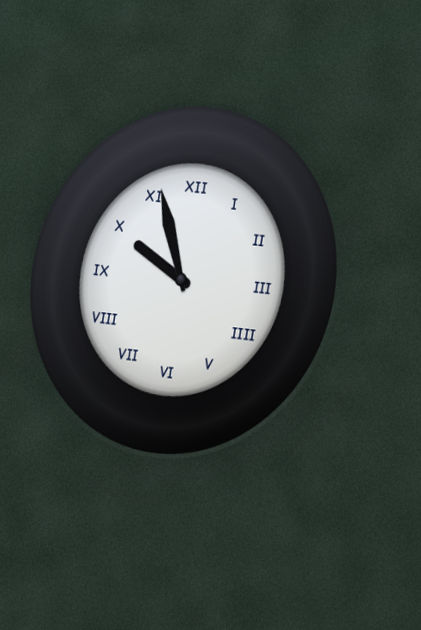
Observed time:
h=9 m=56
